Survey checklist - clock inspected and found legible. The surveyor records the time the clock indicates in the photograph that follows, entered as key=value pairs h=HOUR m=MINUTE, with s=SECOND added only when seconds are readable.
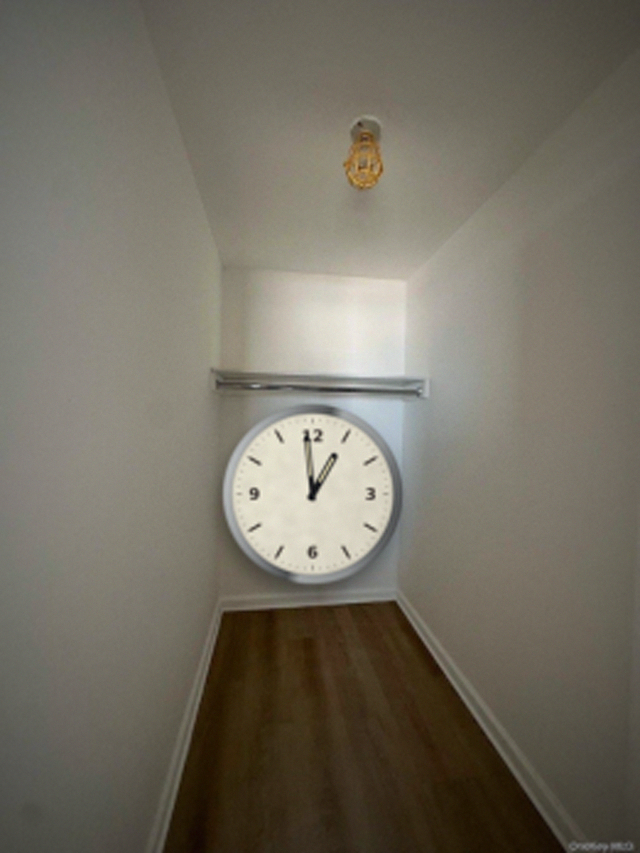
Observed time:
h=12 m=59
